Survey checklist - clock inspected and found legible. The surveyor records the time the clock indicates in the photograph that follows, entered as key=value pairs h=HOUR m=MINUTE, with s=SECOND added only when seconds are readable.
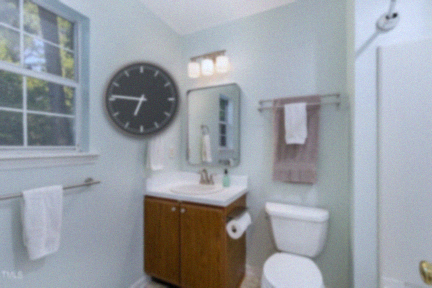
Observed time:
h=6 m=46
